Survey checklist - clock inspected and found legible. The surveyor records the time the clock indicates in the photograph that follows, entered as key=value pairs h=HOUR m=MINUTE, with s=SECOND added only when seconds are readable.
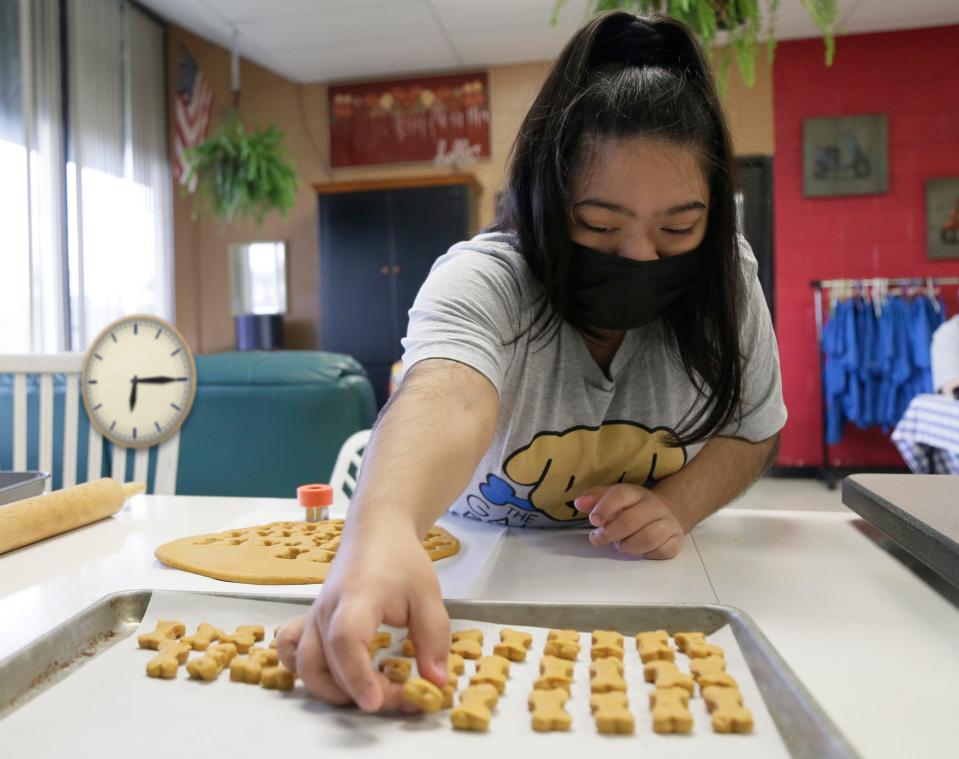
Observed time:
h=6 m=15
